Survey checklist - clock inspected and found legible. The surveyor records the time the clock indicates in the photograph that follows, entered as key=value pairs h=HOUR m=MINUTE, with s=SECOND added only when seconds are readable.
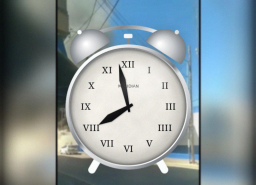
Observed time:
h=7 m=58
